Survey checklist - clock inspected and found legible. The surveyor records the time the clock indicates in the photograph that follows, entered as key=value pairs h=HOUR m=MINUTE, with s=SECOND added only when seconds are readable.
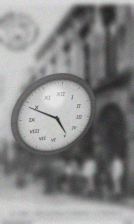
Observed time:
h=4 m=49
